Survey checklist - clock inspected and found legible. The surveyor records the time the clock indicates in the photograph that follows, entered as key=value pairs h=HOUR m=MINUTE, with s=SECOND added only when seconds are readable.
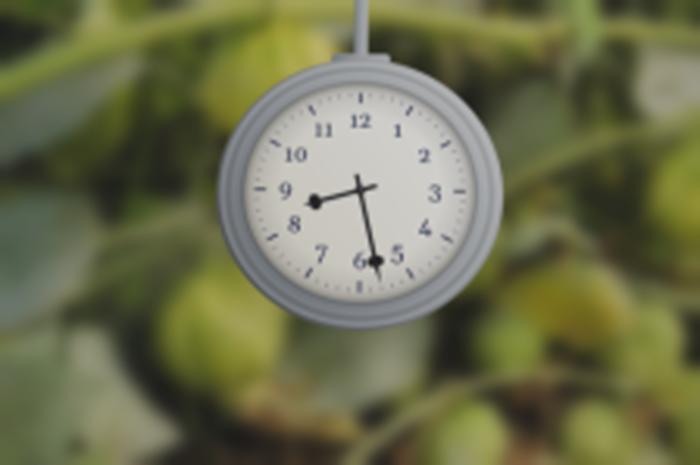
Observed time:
h=8 m=28
